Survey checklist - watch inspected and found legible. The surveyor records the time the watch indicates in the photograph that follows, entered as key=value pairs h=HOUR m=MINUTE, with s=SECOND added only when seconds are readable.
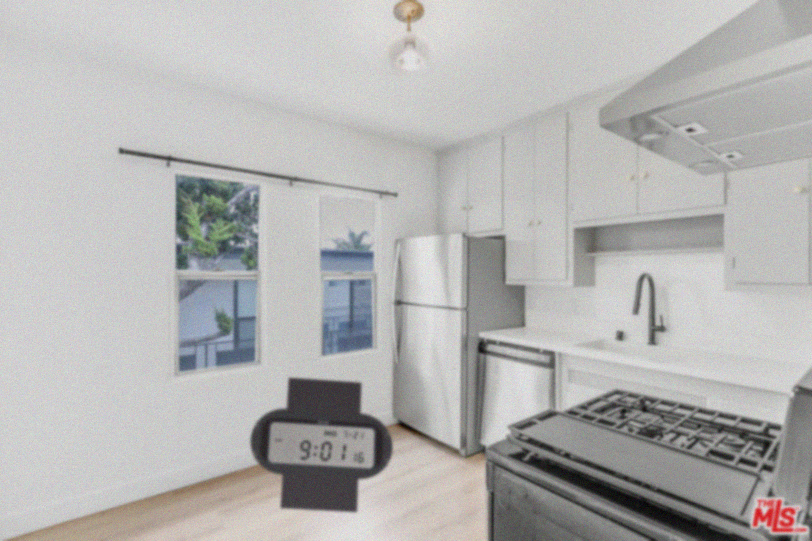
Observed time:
h=9 m=1
